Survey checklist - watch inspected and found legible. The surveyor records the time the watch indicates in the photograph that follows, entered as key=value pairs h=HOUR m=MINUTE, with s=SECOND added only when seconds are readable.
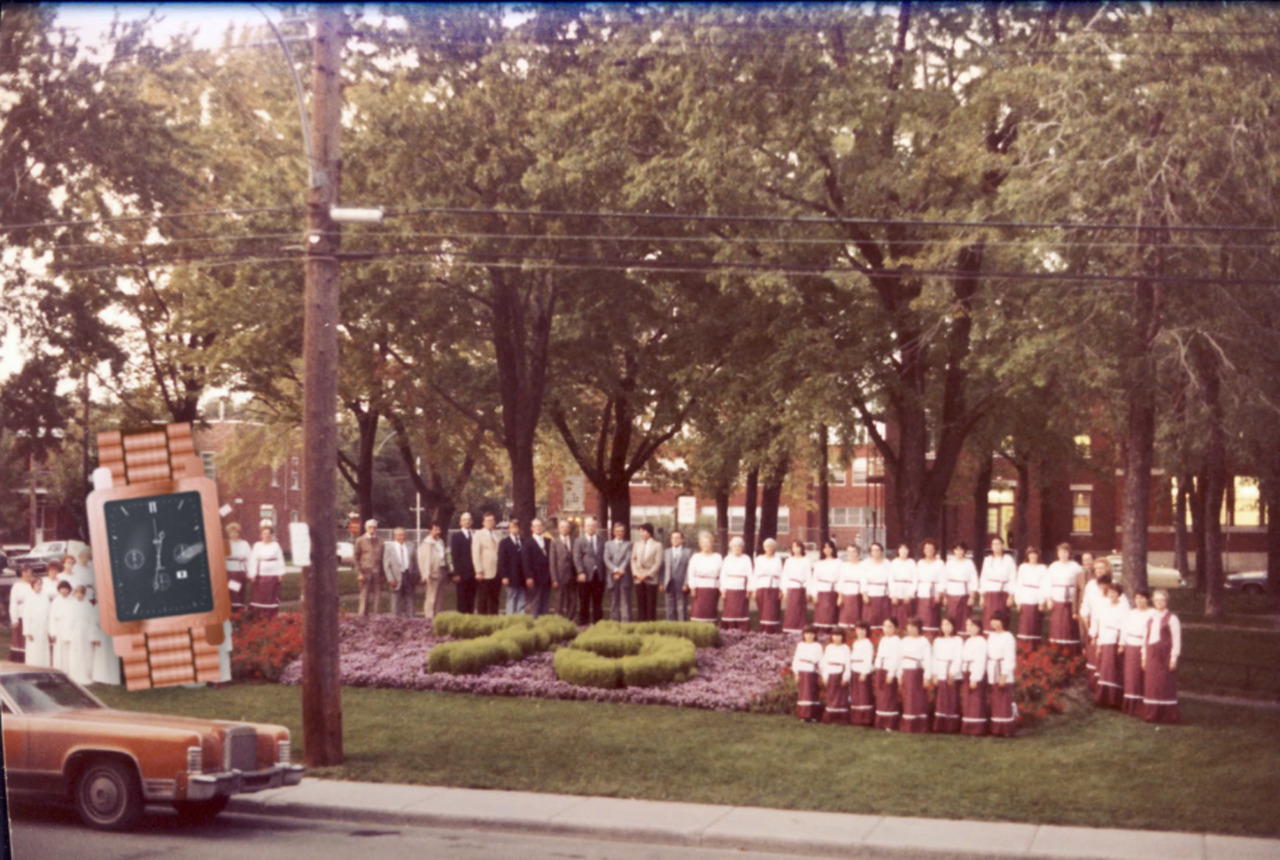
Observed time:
h=12 m=32
